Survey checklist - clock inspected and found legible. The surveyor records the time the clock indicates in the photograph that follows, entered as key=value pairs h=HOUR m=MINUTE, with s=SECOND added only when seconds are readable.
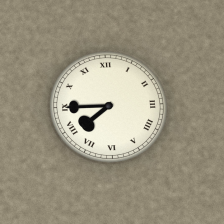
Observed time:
h=7 m=45
